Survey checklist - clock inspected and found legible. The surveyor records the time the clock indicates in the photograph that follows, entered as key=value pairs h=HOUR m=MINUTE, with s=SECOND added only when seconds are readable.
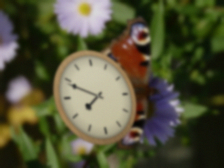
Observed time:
h=7 m=49
